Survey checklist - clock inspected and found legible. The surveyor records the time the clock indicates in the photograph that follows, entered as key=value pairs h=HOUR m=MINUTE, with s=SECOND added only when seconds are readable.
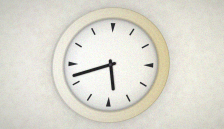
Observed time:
h=5 m=42
